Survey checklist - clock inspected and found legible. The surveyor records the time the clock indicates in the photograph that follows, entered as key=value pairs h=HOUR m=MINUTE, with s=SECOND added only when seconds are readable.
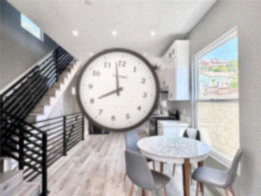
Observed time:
h=7 m=58
